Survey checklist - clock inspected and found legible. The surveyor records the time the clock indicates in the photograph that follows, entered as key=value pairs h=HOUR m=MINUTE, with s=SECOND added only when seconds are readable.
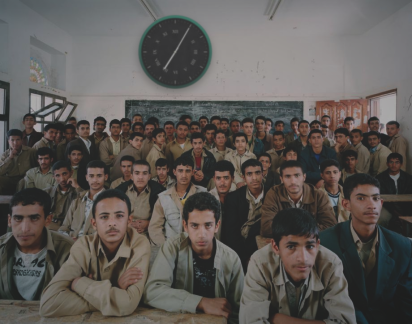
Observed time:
h=7 m=5
